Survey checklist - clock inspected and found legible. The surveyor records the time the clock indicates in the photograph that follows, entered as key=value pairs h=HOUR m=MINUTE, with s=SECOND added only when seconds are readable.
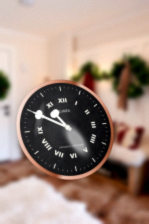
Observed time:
h=10 m=50
